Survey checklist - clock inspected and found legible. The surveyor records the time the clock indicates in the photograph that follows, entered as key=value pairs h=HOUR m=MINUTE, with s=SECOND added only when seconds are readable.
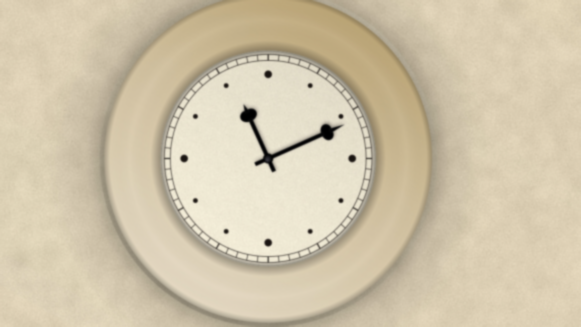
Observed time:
h=11 m=11
